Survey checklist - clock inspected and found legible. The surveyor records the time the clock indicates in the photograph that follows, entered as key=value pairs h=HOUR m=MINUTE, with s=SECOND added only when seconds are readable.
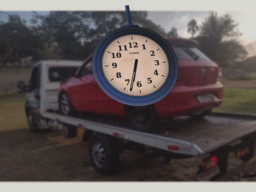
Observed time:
h=6 m=33
